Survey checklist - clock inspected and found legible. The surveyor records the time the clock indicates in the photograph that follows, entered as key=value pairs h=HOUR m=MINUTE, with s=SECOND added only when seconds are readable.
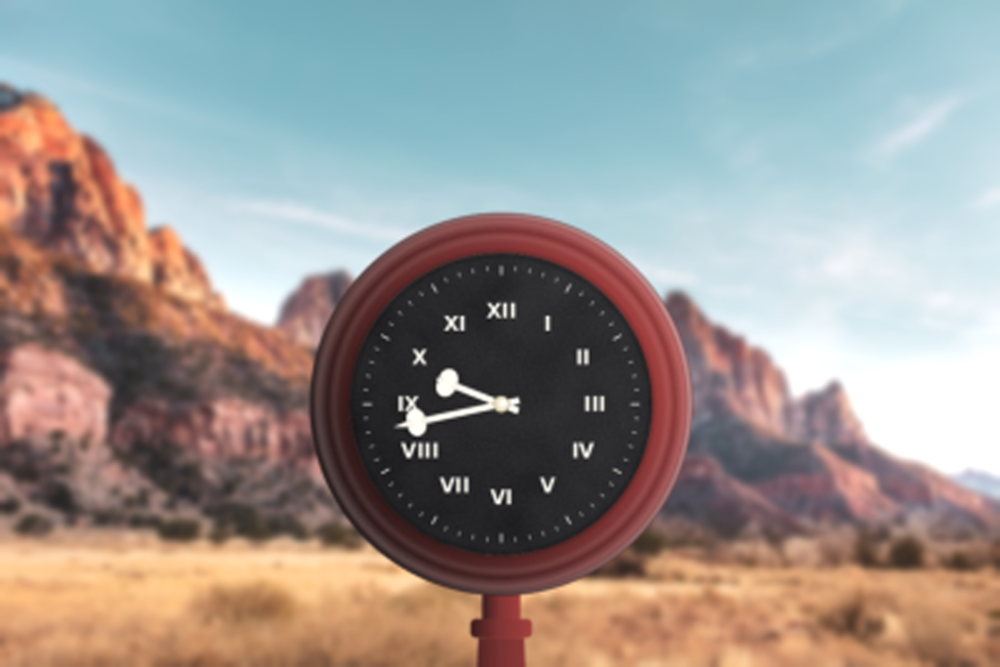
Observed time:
h=9 m=43
